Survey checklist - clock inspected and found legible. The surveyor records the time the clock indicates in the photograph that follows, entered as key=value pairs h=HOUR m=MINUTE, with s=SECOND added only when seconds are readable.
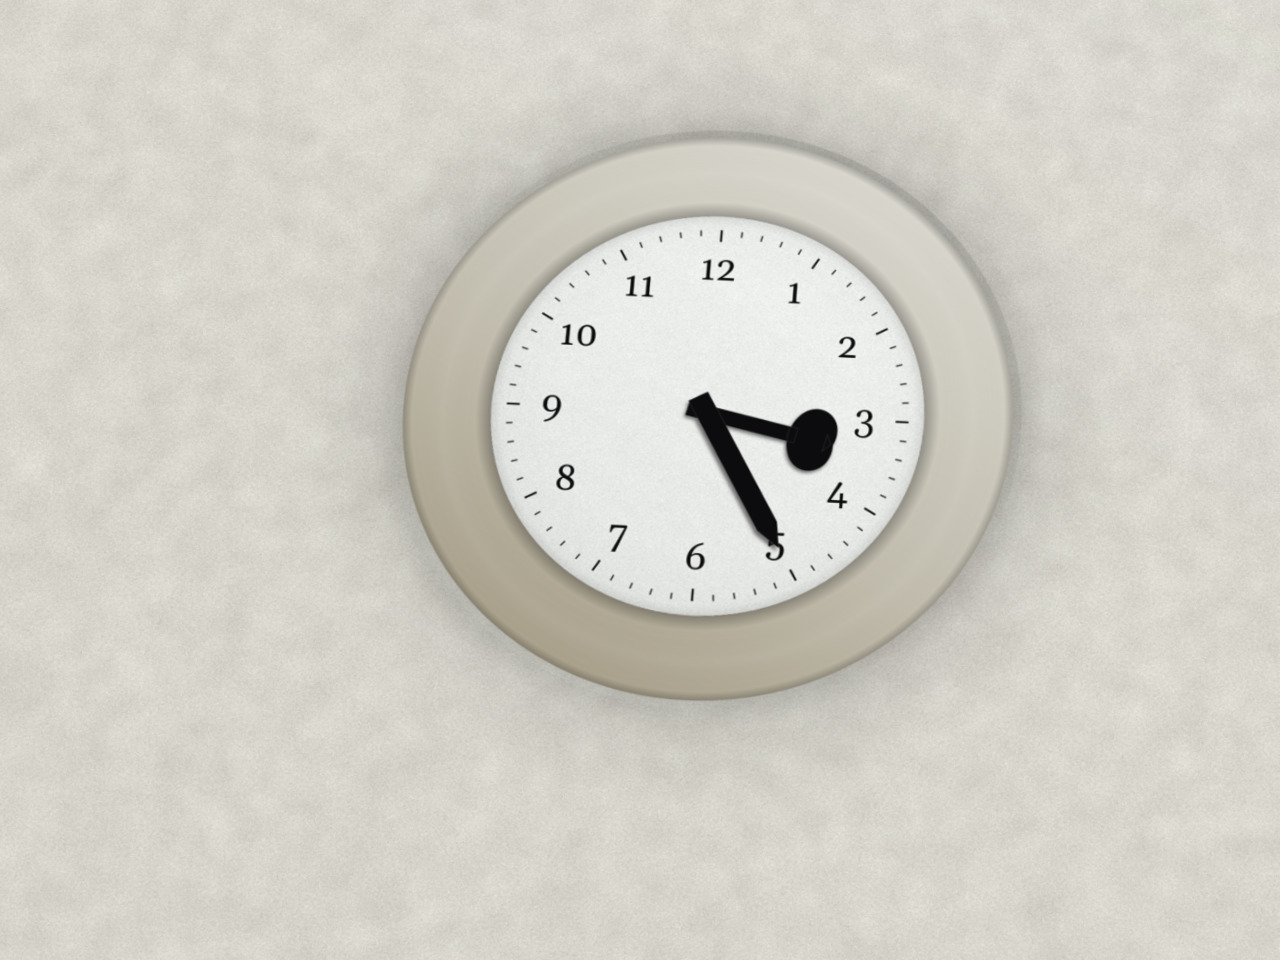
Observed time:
h=3 m=25
